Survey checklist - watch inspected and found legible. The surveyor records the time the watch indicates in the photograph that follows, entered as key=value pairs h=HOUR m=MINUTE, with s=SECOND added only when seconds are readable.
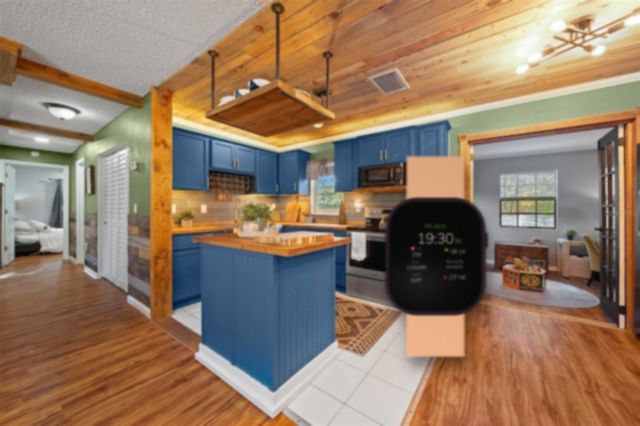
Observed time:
h=19 m=30
